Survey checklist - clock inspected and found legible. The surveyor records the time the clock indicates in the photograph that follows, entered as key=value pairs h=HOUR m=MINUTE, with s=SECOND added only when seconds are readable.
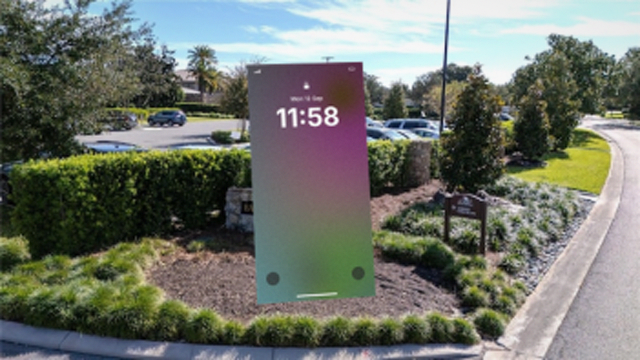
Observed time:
h=11 m=58
